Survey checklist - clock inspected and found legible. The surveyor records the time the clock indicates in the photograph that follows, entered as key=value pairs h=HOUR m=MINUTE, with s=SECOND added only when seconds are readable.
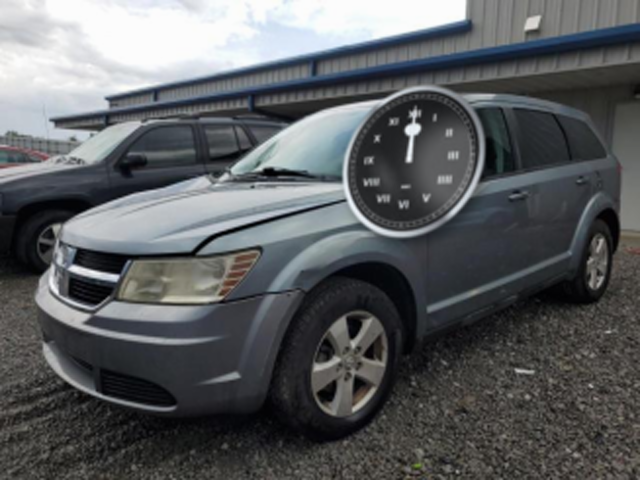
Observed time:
h=12 m=0
